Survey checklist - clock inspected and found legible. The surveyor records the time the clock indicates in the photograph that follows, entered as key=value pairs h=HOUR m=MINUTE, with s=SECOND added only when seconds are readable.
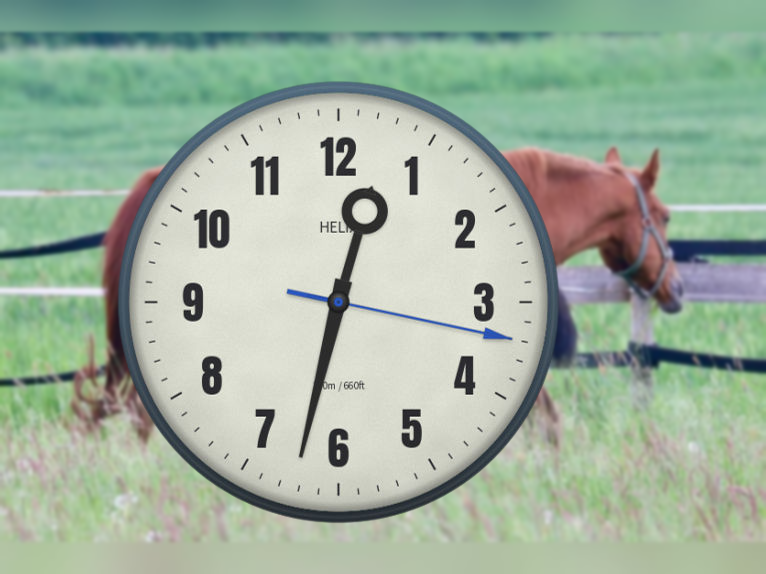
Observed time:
h=12 m=32 s=17
